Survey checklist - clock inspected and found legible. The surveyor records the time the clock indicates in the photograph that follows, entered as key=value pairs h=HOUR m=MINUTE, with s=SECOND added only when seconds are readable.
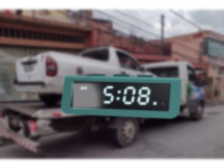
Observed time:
h=5 m=8
